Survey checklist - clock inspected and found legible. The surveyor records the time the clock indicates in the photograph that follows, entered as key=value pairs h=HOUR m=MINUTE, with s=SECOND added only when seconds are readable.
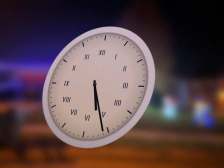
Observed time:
h=5 m=26
